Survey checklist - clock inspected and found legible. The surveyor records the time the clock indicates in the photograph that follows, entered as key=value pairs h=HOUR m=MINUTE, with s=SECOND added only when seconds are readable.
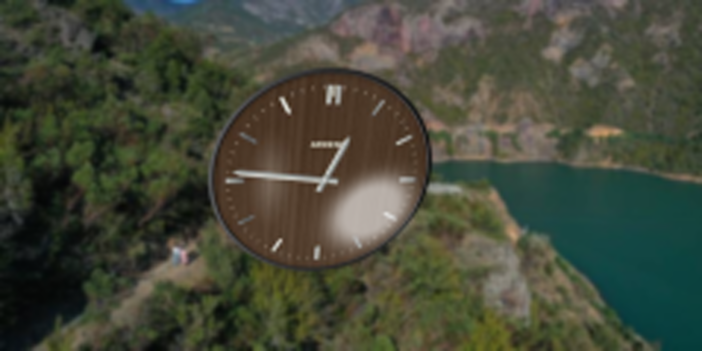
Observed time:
h=12 m=46
